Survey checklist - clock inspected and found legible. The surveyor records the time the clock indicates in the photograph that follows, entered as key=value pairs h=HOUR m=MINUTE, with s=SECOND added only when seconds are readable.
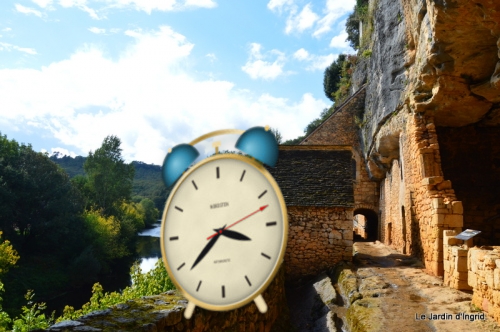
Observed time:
h=3 m=38 s=12
